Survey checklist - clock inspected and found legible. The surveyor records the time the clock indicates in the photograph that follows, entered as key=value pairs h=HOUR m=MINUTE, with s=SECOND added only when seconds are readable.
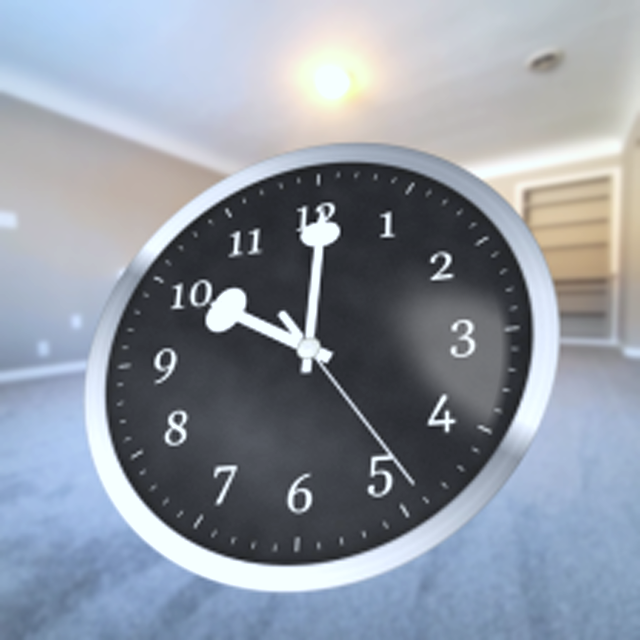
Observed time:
h=10 m=0 s=24
